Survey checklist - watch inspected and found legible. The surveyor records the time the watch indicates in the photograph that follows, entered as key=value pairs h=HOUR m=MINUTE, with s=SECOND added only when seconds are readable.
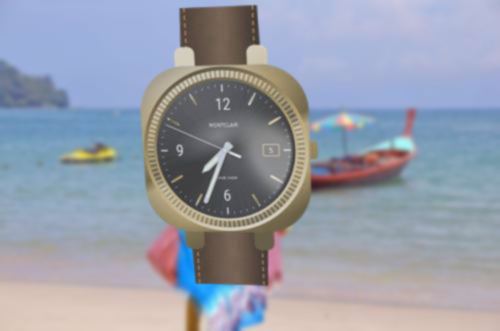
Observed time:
h=7 m=33 s=49
